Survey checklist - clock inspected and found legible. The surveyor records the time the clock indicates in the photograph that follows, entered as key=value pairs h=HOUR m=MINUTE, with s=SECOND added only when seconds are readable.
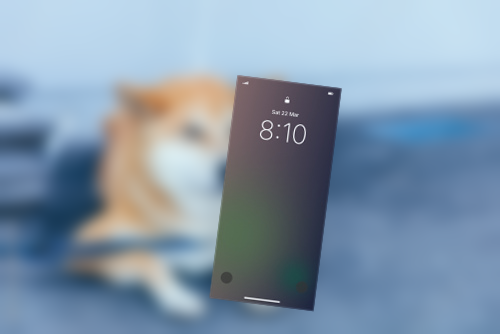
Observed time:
h=8 m=10
